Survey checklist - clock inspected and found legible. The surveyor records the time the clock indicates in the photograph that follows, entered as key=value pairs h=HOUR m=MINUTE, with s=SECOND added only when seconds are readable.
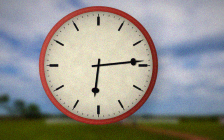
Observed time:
h=6 m=14
